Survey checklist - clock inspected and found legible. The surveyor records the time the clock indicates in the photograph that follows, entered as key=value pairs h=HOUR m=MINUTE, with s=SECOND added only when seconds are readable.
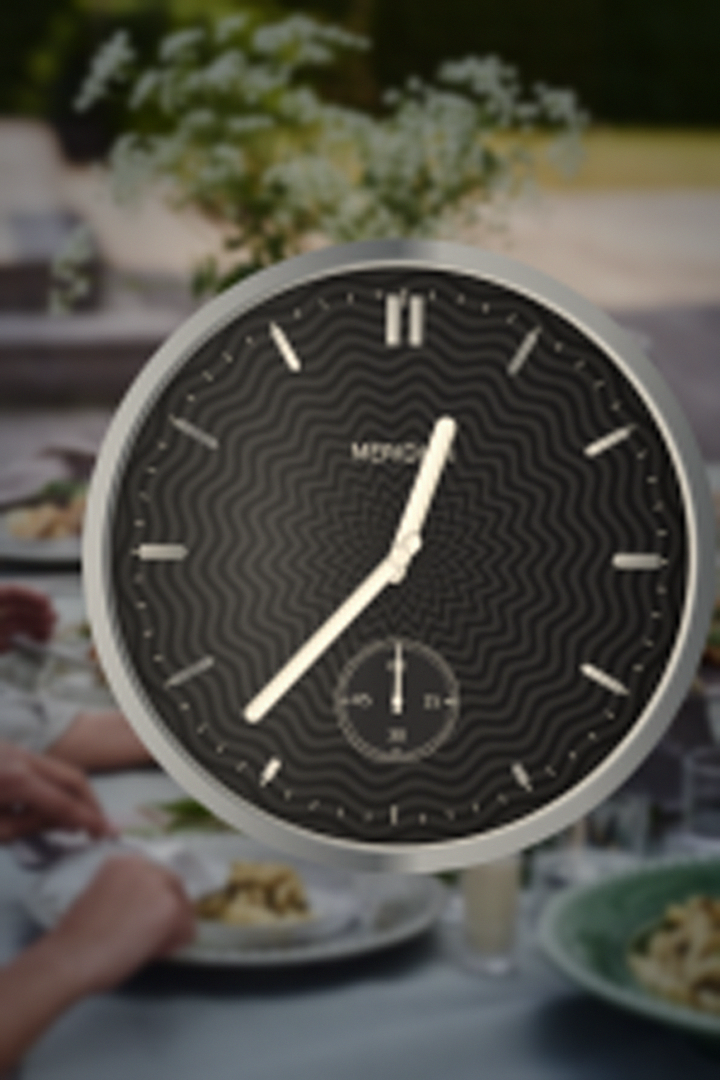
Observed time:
h=12 m=37
